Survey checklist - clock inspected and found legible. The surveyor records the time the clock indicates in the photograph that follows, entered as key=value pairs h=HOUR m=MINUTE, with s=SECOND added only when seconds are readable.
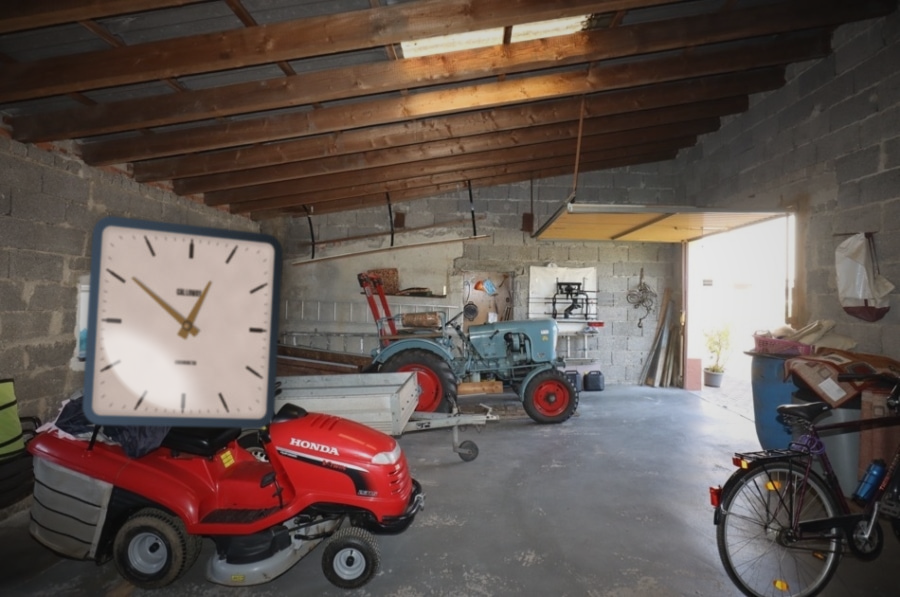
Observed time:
h=12 m=51
